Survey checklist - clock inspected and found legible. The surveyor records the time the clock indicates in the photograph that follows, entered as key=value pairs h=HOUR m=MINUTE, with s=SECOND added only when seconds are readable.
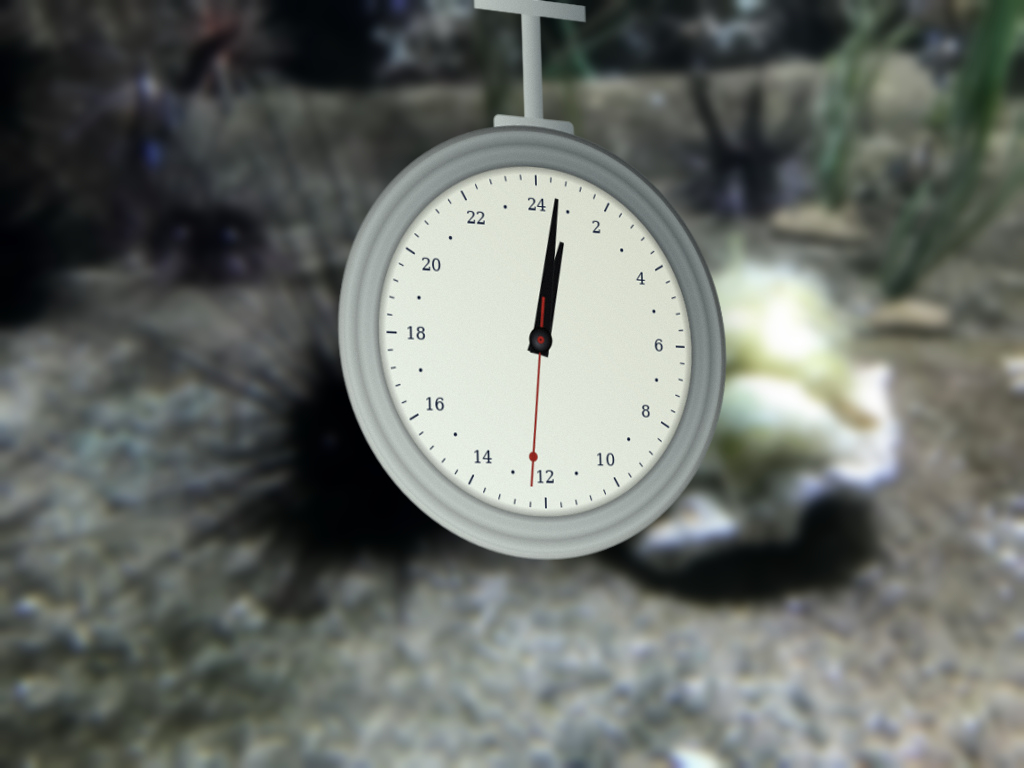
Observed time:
h=1 m=1 s=31
